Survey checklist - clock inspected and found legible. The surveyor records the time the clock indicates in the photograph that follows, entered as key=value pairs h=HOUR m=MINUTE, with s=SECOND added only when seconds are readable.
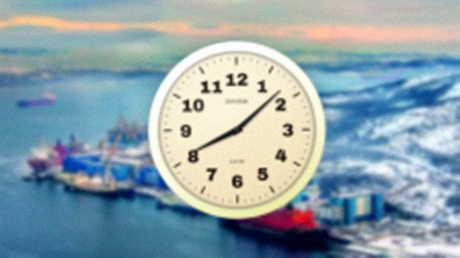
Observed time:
h=8 m=8
